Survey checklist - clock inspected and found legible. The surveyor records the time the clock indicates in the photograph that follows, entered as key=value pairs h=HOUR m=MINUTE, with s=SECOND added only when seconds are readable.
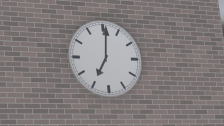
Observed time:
h=7 m=1
